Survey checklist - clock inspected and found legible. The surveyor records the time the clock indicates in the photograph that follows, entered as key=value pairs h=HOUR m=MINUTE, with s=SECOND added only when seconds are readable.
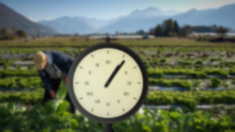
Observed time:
h=1 m=6
